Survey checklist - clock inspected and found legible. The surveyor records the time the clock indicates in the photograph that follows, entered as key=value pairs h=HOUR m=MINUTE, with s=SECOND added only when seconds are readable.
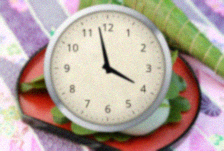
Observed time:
h=3 m=58
